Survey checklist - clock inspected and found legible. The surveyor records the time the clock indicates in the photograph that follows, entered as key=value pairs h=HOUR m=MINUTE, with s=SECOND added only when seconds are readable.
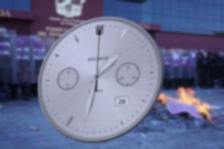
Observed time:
h=1 m=32
